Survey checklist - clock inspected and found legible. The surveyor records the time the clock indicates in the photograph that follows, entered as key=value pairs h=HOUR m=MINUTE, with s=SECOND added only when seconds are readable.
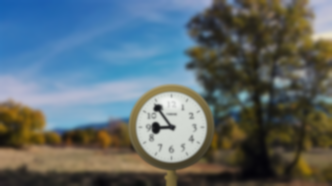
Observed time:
h=8 m=54
